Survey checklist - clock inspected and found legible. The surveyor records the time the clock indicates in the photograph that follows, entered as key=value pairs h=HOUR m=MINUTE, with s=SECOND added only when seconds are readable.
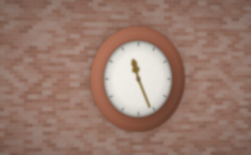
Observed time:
h=11 m=26
